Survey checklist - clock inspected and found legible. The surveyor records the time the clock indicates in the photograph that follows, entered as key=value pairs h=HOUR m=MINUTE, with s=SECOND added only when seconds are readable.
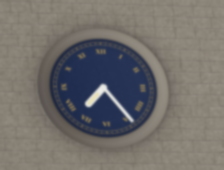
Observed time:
h=7 m=24
